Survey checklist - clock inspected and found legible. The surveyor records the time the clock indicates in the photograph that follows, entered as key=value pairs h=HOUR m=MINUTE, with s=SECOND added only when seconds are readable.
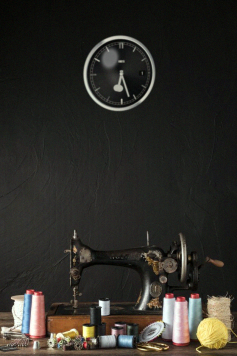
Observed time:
h=6 m=27
